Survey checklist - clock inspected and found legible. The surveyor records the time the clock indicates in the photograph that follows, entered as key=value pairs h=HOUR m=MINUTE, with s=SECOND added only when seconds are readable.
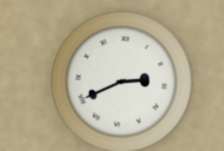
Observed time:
h=2 m=40
